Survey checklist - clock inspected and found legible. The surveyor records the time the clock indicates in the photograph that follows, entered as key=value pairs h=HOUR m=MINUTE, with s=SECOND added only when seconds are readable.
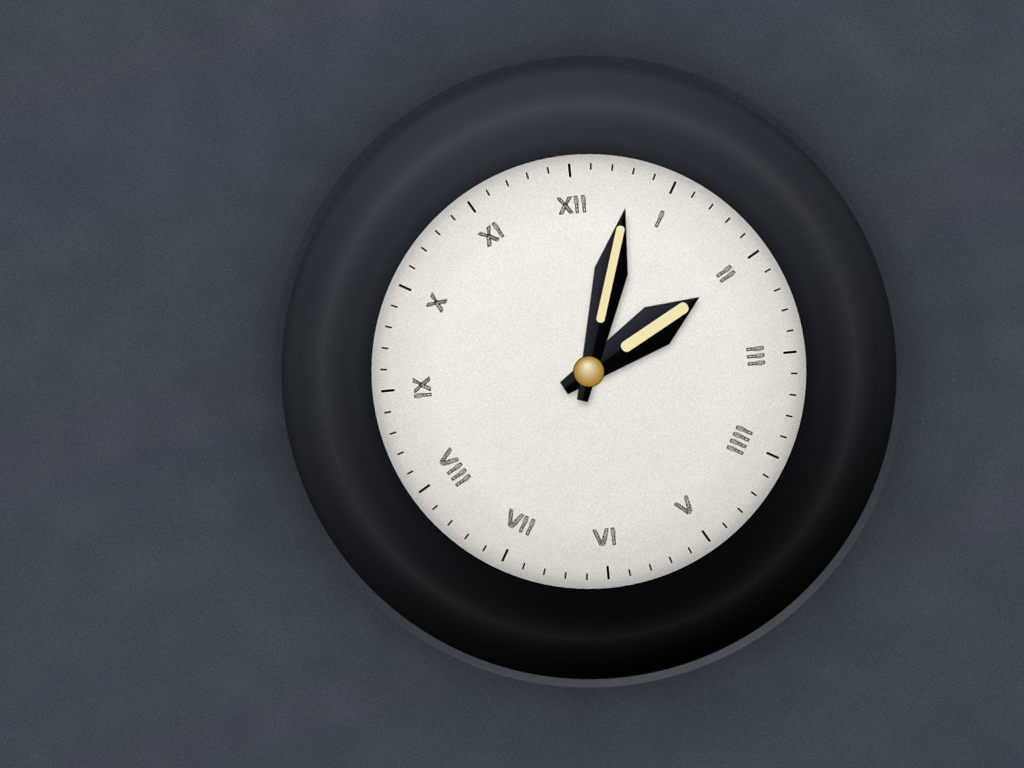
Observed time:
h=2 m=3
